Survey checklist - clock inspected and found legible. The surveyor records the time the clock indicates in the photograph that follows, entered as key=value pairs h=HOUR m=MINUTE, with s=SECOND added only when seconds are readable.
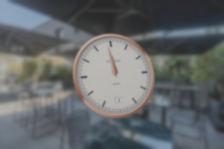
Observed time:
h=11 m=59
